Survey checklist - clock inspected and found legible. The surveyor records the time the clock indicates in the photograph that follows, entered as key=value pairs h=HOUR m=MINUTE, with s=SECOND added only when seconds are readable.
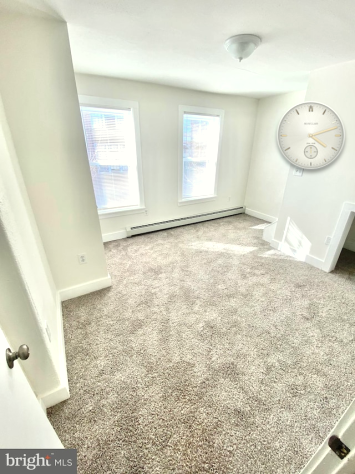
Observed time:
h=4 m=12
